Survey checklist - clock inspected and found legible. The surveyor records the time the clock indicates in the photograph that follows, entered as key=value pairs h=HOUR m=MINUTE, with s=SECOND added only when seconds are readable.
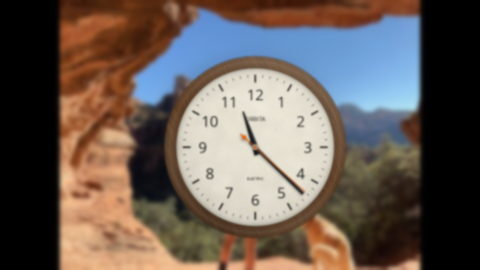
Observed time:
h=11 m=22 s=22
